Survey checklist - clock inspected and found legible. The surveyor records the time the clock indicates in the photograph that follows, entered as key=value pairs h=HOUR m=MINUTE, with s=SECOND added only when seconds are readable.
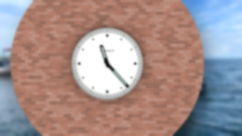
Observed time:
h=11 m=23
